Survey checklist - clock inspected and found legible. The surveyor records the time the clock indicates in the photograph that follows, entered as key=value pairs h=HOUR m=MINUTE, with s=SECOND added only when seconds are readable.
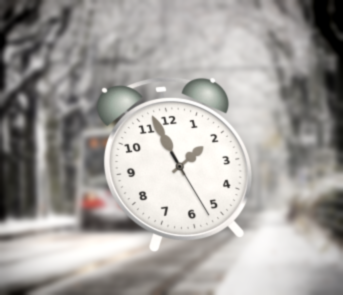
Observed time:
h=1 m=57 s=27
